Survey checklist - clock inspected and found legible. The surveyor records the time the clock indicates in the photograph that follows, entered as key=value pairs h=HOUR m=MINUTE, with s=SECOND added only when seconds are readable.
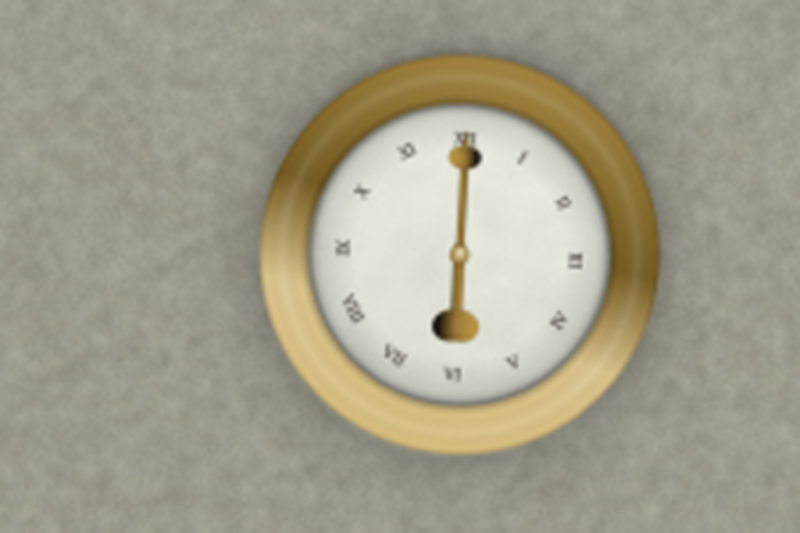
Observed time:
h=6 m=0
